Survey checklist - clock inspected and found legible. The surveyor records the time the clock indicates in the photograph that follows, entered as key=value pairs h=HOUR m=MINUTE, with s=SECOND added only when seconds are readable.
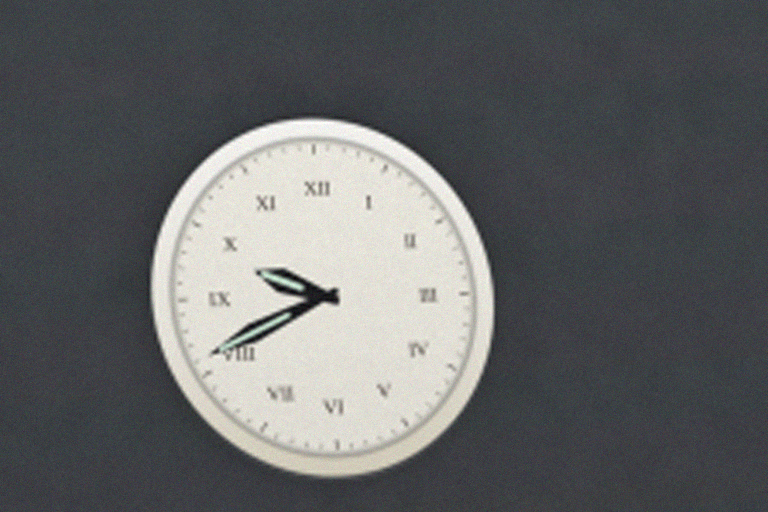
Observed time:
h=9 m=41
